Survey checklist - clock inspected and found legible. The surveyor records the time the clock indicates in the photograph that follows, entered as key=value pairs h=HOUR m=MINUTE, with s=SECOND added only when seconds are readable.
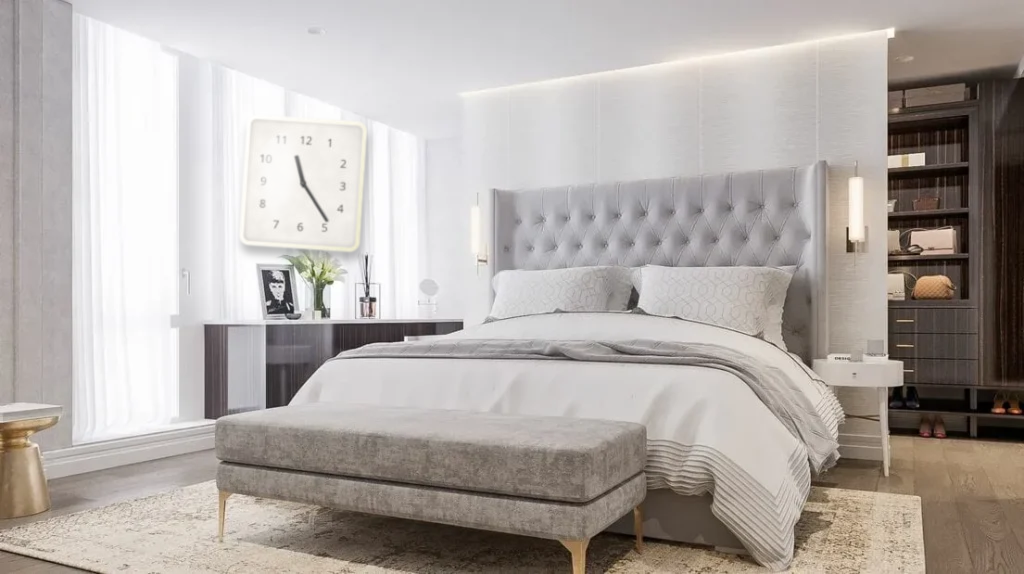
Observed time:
h=11 m=24
